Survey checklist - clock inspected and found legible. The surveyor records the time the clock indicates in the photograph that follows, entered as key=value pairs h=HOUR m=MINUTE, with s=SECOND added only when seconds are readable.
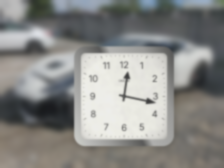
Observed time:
h=12 m=17
